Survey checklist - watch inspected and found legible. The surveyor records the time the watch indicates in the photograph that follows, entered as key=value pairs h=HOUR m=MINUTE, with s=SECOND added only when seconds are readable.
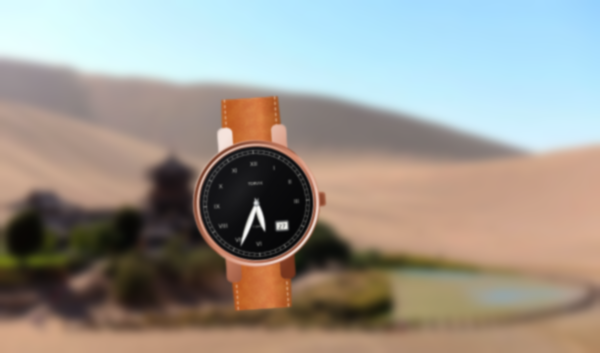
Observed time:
h=5 m=34
